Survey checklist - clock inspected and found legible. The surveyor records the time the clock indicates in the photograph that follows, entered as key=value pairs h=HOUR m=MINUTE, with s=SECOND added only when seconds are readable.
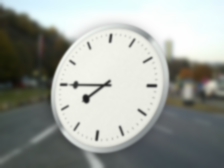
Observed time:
h=7 m=45
